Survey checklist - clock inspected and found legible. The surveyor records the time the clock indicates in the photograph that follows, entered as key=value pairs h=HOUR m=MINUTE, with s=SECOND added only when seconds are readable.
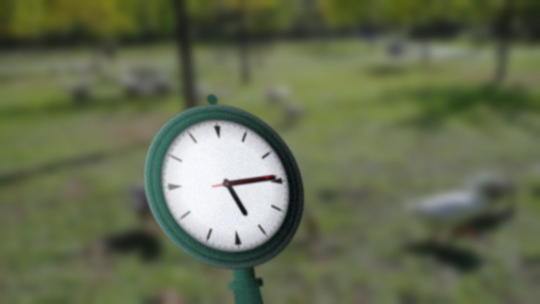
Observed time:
h=5 m=14 s=14
